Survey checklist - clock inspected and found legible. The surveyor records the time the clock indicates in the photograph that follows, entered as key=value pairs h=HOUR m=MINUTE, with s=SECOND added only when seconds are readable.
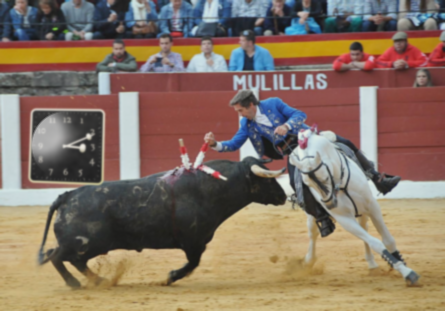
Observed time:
h=3 m=11
